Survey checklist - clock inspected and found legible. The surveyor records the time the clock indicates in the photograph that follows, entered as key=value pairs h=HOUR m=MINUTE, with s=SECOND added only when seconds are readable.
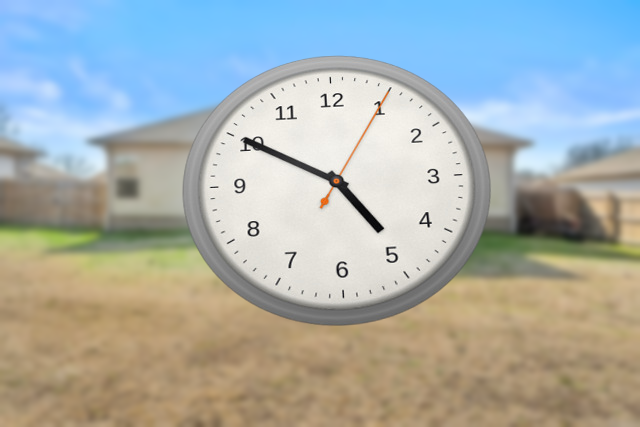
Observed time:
h=4 m=50 s=5
